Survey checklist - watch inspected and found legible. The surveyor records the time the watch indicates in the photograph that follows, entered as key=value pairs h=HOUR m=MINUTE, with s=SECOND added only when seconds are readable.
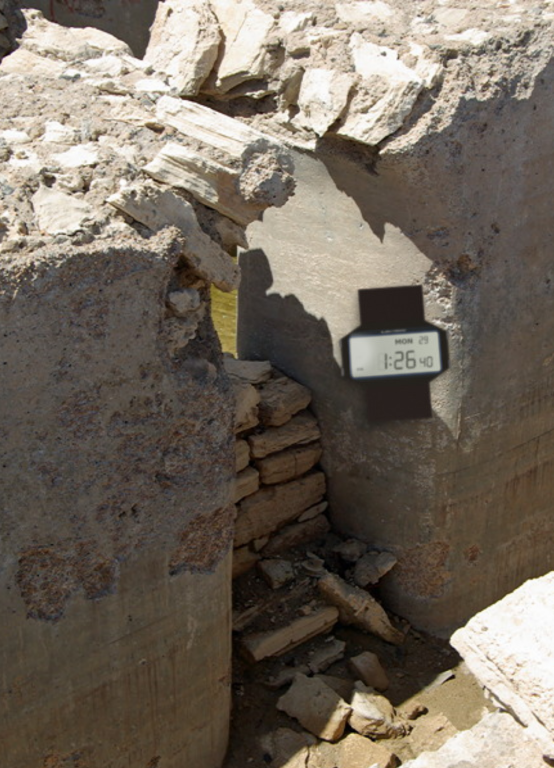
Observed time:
h=1 m=26 s=40
